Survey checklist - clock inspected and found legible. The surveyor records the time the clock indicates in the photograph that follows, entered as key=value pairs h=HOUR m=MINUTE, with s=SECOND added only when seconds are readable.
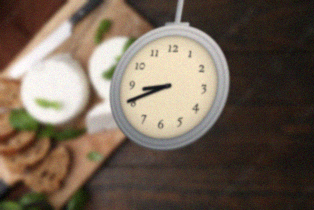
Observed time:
h=8 m=41
